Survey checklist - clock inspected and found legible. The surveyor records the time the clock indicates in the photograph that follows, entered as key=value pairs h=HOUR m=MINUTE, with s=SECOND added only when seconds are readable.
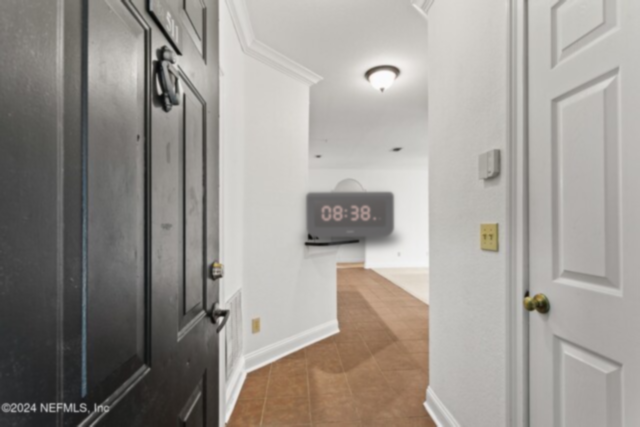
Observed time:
h=8 m=38
